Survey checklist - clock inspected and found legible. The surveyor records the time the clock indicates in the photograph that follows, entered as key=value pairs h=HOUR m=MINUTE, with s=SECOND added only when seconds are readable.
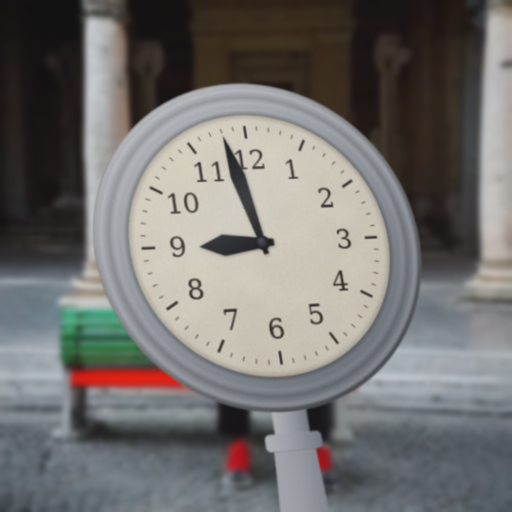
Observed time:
h=8 m=58
